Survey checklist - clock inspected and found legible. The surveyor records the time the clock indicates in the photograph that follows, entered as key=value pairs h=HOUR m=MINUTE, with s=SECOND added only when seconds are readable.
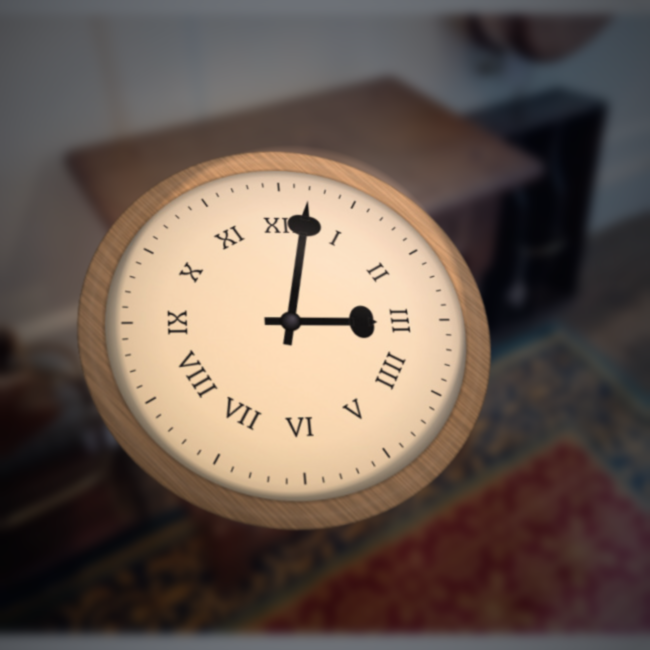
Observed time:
h=3 m=2
